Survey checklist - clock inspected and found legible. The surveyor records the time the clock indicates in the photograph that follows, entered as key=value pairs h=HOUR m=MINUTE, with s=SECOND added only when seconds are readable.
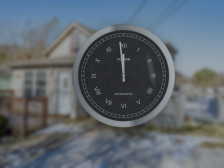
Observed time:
h=11 m=59
